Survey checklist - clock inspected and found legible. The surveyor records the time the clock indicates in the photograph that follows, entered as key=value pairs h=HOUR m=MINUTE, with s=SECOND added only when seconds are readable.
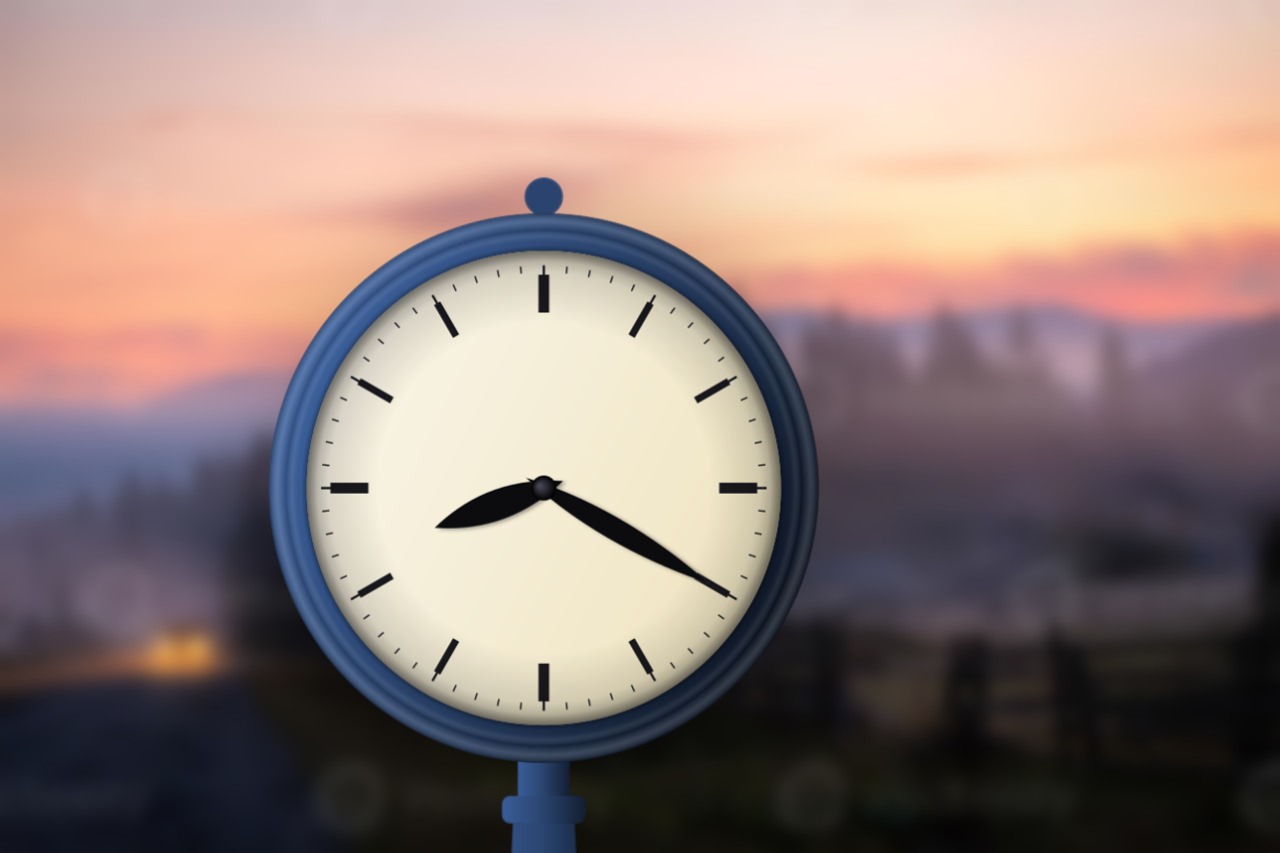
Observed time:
h=8 m=20
